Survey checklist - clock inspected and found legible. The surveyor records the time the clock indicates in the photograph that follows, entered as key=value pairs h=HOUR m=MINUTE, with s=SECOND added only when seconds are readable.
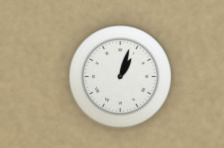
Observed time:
h=1 m=3
